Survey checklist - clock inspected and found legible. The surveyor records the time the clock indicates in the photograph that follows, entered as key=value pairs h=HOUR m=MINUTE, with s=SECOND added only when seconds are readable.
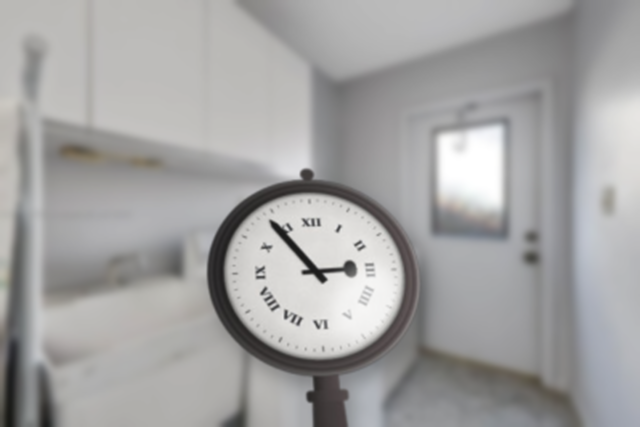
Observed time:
h=2 m=54
